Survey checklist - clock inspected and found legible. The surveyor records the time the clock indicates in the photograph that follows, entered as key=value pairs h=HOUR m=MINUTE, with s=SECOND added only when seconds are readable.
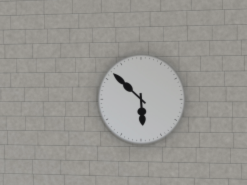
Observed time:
h=5 m=52
